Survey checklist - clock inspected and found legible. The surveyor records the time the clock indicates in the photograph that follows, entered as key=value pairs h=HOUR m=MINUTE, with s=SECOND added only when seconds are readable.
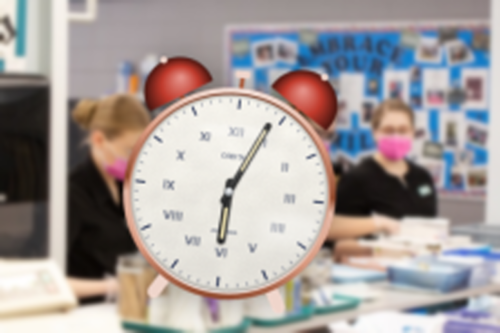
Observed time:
h=6 m=4
